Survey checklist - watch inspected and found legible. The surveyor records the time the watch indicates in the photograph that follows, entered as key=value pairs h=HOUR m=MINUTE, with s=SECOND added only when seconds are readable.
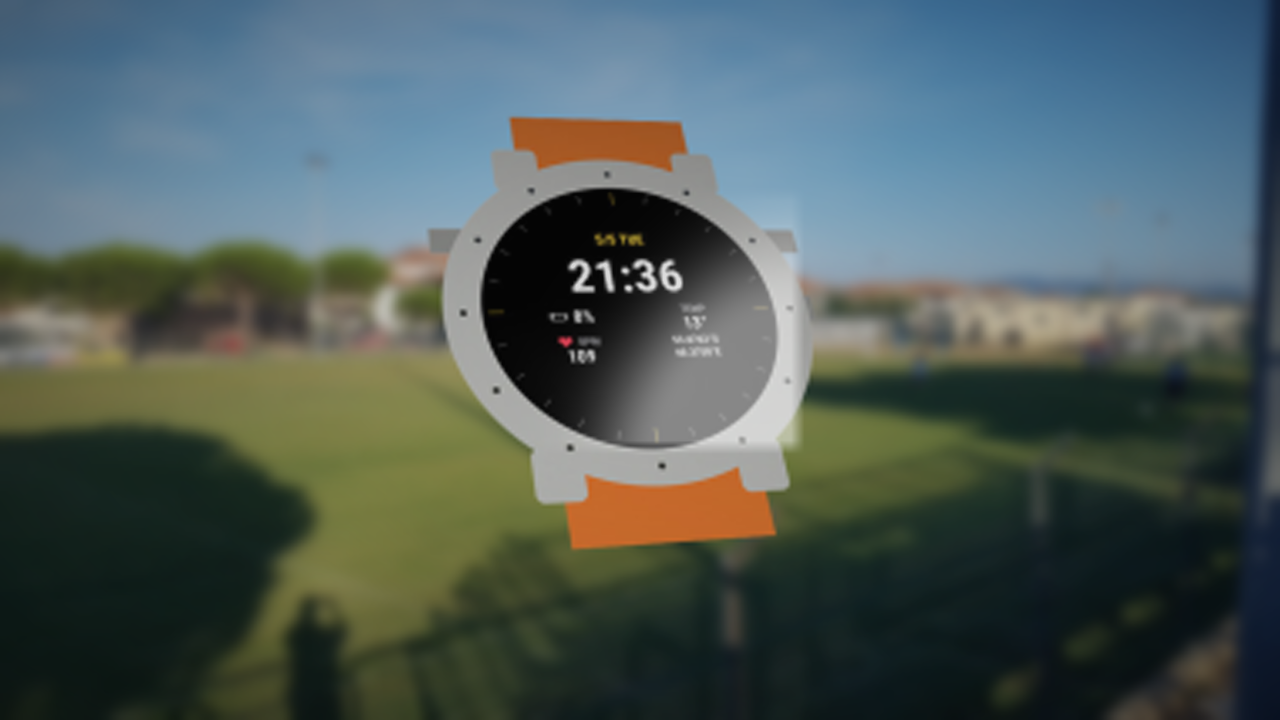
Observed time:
h=21 m=36
